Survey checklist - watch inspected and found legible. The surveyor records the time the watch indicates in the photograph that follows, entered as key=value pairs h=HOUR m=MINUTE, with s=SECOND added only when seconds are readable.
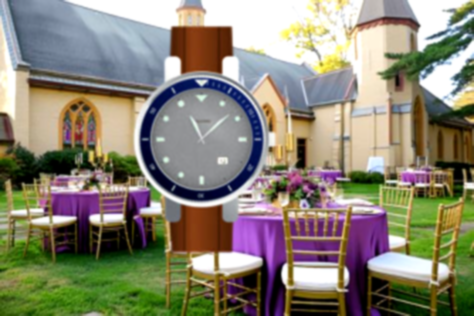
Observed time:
h=11 m=8
